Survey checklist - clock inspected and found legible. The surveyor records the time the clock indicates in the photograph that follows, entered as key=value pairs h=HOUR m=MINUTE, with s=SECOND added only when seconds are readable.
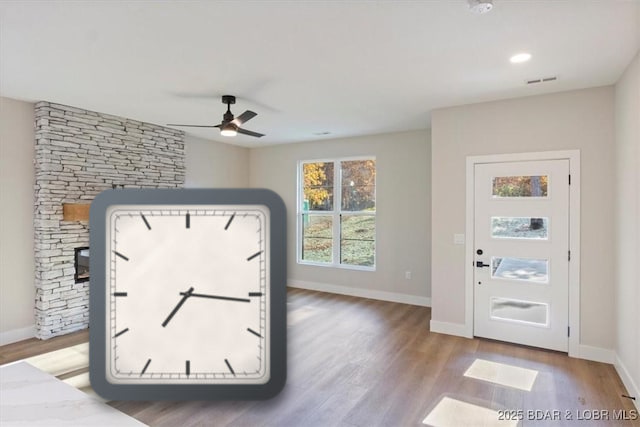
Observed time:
h=7 m=16
